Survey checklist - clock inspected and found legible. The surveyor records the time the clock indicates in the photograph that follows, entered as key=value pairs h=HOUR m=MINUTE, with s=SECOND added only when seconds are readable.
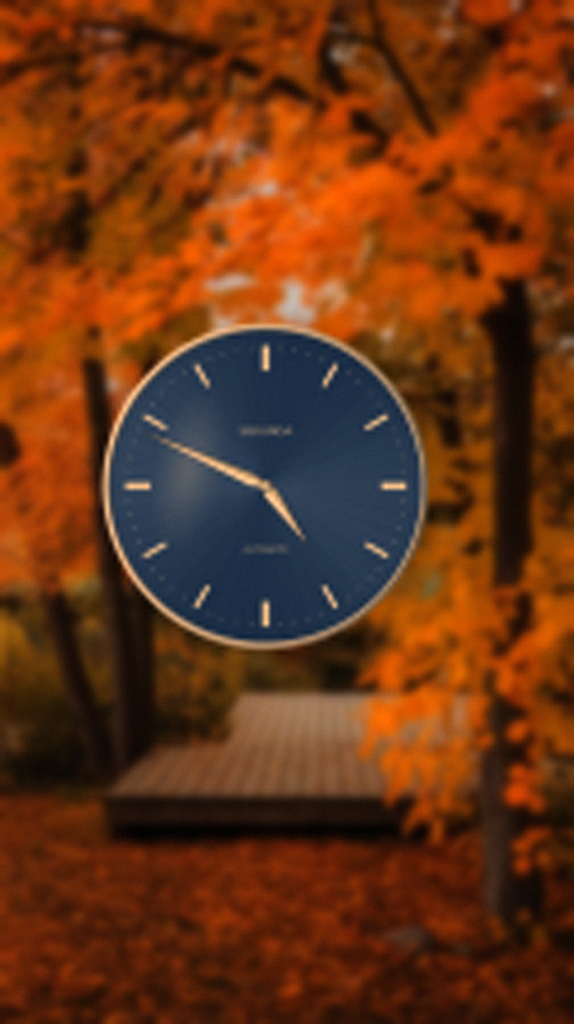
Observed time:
h=4 m=49
